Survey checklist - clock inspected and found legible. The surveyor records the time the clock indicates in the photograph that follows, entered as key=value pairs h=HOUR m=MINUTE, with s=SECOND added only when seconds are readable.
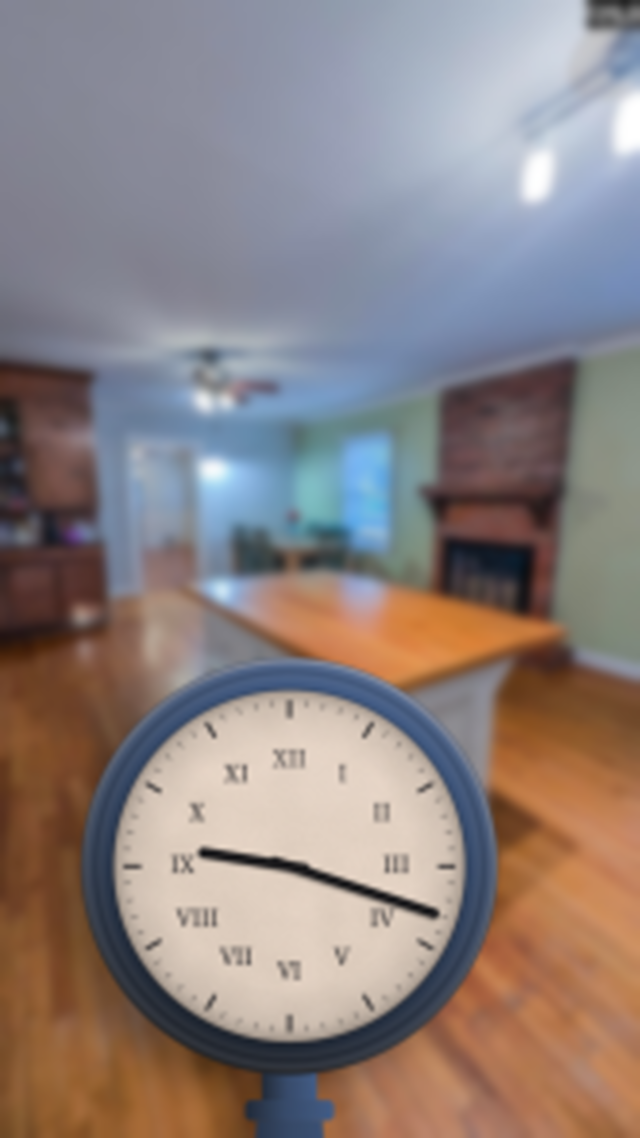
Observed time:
h=9 m=18
